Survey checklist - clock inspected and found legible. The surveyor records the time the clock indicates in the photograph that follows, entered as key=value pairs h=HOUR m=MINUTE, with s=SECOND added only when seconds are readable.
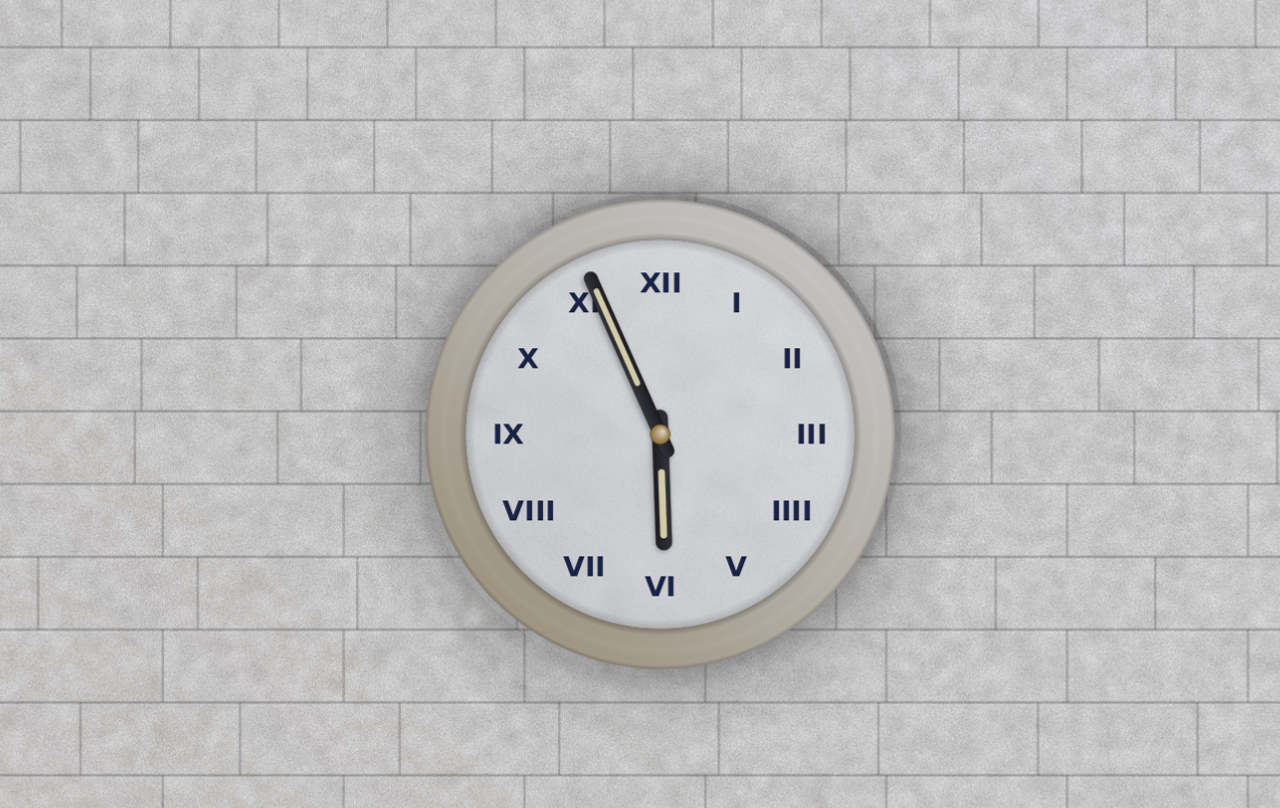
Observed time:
h=5 m=56
